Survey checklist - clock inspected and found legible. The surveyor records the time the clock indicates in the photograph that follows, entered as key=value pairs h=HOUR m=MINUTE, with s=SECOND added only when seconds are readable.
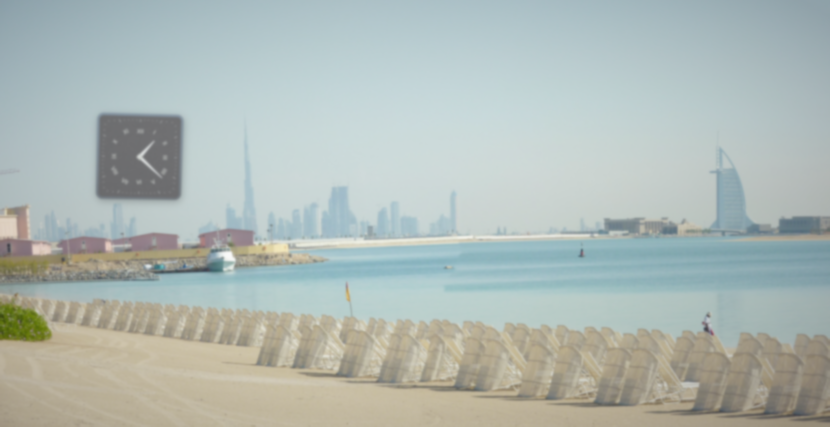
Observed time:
h=1 m=22
